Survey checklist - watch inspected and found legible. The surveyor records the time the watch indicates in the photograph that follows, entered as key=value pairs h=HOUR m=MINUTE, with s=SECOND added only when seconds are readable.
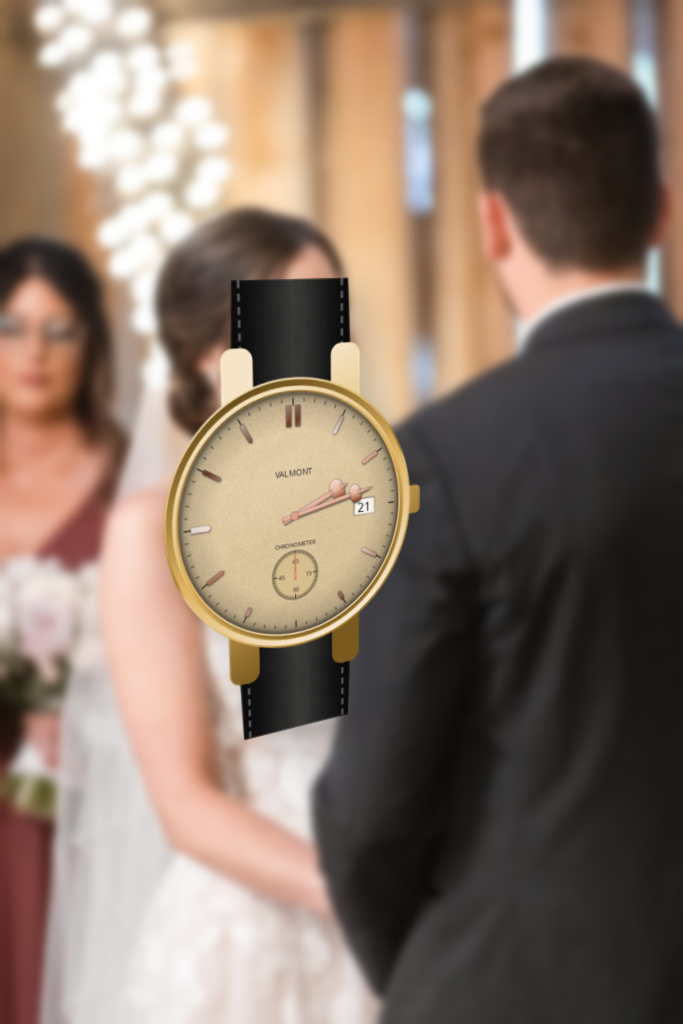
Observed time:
h=2 m=13
